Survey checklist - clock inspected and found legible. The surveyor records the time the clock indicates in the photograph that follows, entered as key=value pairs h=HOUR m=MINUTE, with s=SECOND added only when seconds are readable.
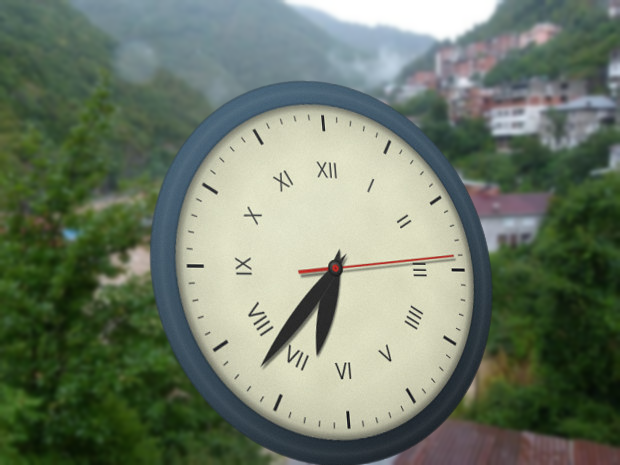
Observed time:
h=6 m=37 s=14
